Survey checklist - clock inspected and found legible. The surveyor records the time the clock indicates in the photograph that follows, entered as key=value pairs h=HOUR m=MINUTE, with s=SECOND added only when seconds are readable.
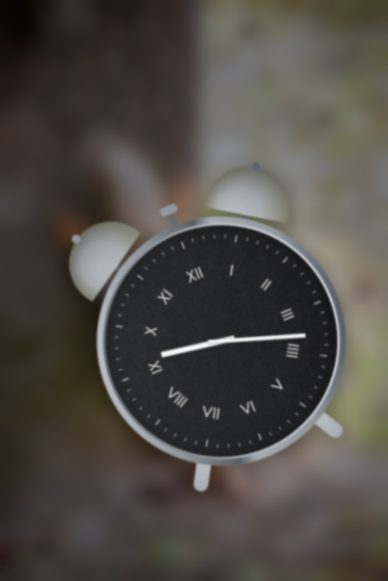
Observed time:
h=9 m=18
